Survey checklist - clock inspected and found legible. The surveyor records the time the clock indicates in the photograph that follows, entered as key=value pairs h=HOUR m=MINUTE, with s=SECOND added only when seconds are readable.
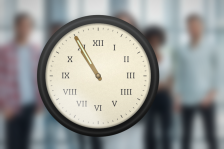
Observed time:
h=10 m=55
